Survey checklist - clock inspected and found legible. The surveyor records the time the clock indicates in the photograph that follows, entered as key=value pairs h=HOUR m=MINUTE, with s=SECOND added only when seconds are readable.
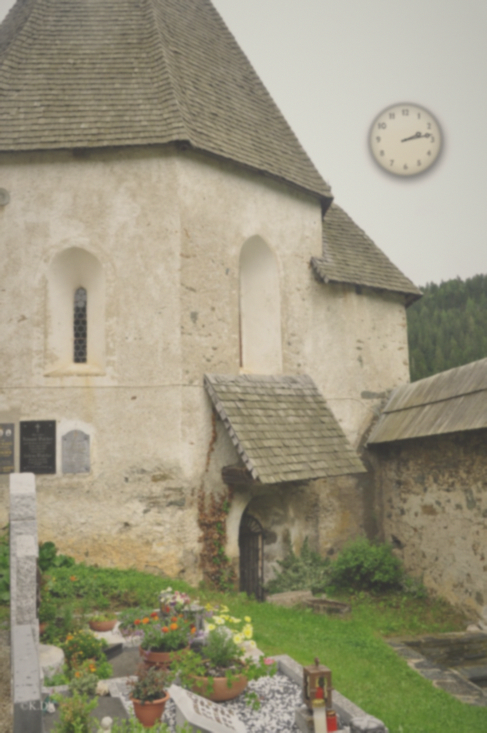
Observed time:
h=2 m=13
